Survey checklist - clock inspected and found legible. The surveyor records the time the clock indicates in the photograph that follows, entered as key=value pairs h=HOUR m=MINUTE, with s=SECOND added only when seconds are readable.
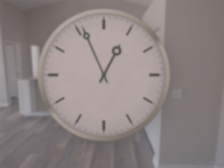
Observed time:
h=12 m=56
